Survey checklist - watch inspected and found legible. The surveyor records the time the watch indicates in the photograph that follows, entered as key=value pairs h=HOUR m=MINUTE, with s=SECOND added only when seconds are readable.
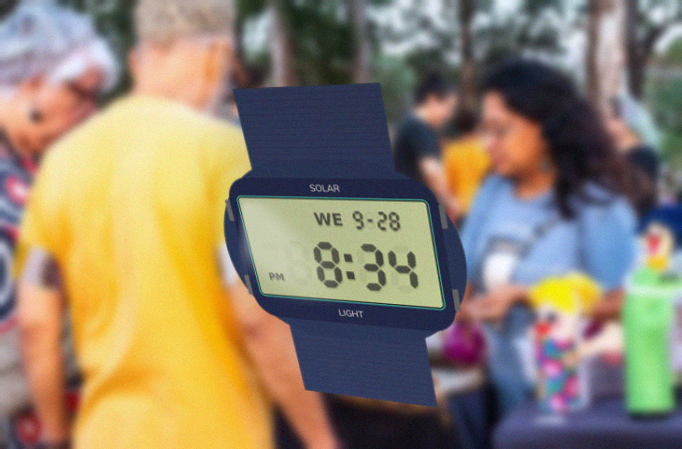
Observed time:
h=8 m=34
